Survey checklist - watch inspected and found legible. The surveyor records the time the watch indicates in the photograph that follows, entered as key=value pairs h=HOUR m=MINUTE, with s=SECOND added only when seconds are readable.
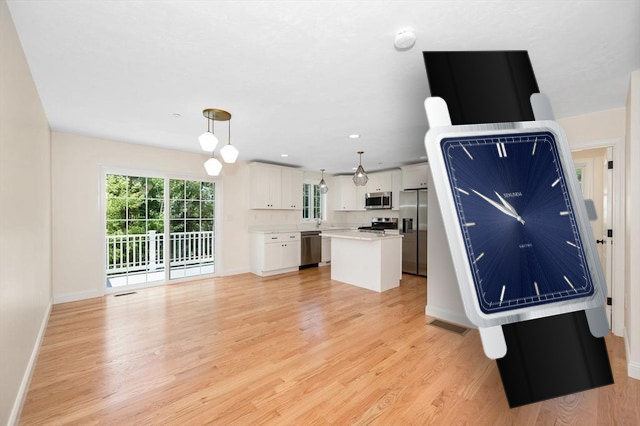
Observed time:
h=10 m=51
